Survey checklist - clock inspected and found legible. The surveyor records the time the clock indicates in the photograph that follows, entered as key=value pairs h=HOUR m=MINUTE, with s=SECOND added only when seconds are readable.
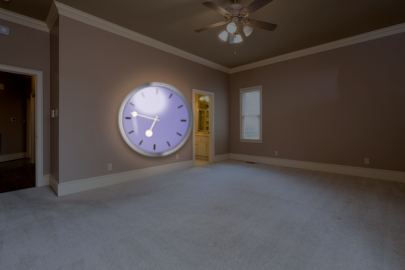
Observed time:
h=6 m=47
